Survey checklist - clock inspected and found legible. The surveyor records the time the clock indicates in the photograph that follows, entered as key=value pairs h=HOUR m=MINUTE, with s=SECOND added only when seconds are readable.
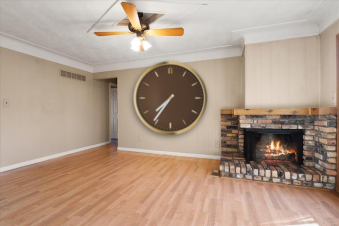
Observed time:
h=7 m=36
